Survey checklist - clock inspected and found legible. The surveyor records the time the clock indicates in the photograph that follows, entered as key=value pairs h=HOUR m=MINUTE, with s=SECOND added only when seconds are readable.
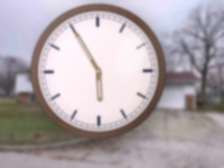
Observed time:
h=5 m=55
